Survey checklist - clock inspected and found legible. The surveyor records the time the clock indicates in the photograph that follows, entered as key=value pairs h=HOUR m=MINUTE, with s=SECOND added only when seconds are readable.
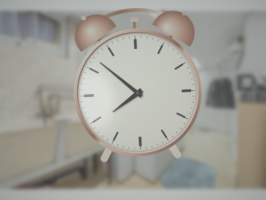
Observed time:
h=7 m=52
